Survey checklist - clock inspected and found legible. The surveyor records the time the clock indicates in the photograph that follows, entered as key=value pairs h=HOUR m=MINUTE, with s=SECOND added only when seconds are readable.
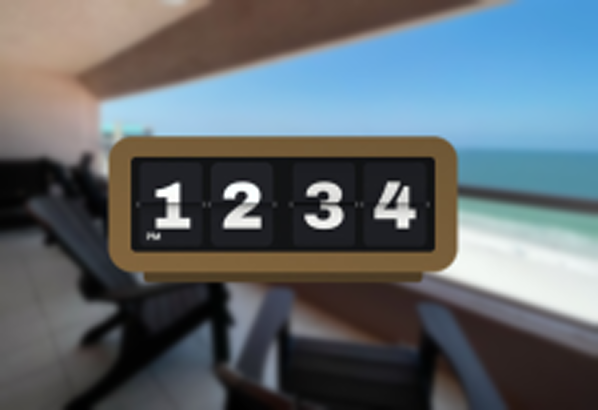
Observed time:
h=12 m=34
